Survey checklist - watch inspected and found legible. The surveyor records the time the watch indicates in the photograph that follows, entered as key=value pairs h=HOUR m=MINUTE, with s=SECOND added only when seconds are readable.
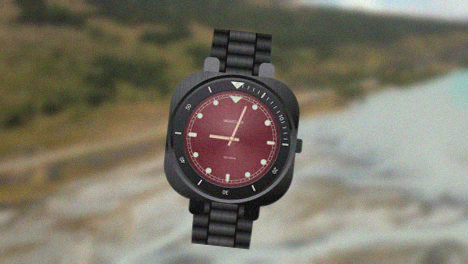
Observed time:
h=9 m=3
